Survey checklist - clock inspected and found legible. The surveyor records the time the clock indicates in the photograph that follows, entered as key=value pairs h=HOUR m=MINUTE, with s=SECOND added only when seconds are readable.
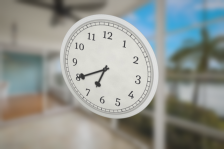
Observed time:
h=6 m=40
